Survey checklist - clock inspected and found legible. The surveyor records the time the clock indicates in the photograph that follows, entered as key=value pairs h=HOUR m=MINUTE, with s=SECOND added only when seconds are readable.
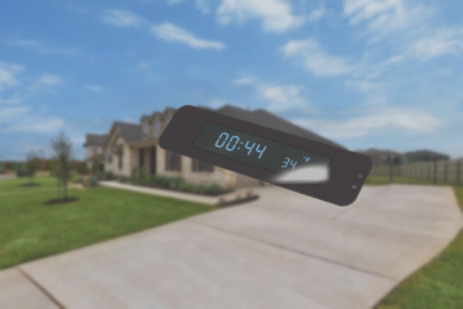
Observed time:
h=0 m=44
